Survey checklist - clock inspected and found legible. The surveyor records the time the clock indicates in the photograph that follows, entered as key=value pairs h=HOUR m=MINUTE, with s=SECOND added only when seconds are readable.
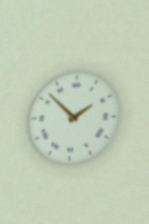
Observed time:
h=1 m=52
